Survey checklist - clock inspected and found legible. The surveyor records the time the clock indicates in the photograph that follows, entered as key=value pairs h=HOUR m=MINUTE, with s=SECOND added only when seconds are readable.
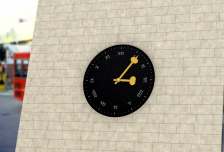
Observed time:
h=3 m=6
